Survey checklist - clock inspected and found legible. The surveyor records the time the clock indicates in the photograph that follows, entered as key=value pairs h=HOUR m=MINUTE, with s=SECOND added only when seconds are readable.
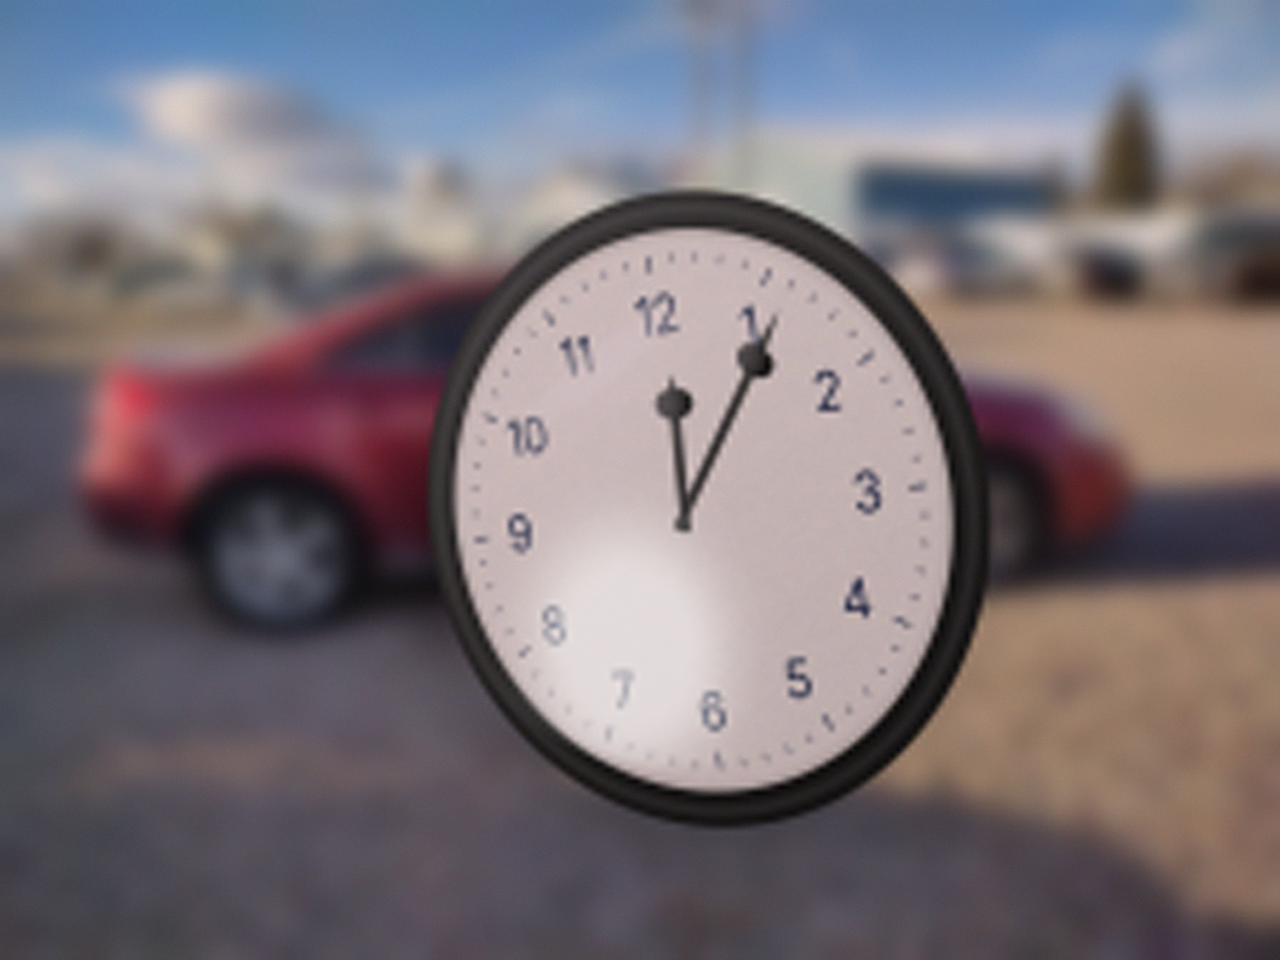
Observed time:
h=12 m=6
